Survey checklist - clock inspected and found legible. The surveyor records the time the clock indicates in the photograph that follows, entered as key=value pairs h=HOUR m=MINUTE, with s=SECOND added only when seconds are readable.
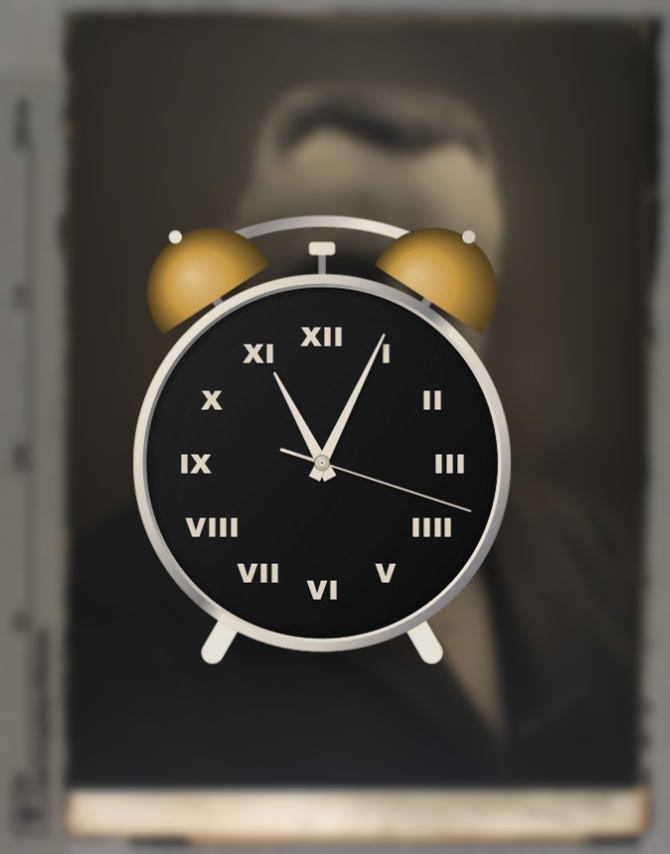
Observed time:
h=11 m=4 s=18
